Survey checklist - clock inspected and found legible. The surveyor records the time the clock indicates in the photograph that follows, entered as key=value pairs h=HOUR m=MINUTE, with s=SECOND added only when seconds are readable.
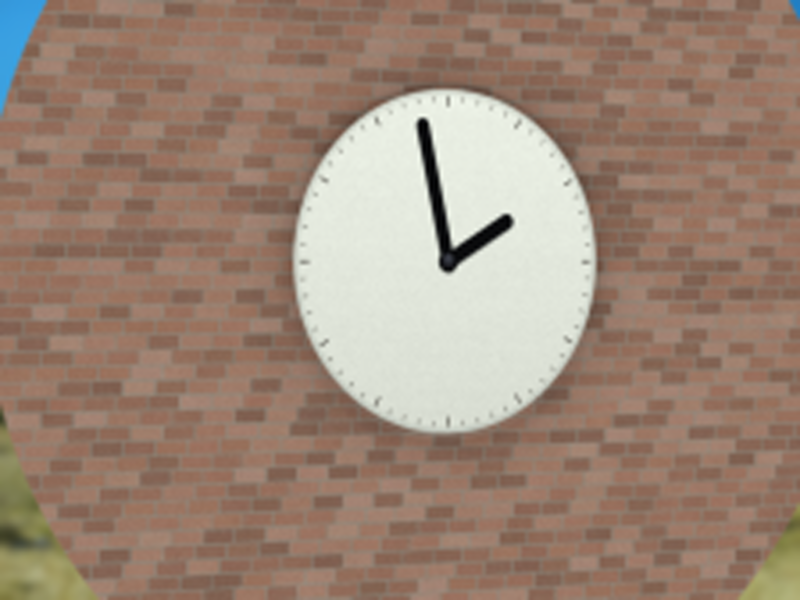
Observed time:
h=1 m=58
